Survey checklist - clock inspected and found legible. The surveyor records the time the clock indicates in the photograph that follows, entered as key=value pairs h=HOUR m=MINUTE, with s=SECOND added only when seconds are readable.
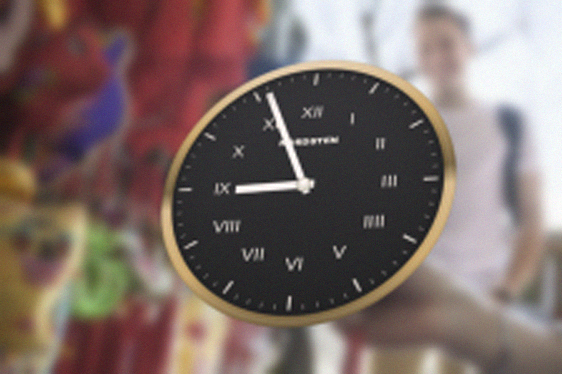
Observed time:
h=8 m=56
